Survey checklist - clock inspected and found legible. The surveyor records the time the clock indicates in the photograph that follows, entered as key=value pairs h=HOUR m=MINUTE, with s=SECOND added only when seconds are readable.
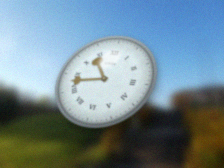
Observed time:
h=10 m=43
